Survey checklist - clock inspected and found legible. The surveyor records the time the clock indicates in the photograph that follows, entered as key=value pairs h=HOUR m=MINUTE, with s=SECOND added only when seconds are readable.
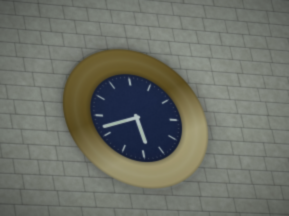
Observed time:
h=5 m=42
